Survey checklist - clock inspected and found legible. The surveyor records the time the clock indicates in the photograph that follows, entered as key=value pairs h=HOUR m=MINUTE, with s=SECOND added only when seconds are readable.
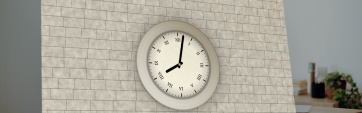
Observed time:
h=8 m=2
